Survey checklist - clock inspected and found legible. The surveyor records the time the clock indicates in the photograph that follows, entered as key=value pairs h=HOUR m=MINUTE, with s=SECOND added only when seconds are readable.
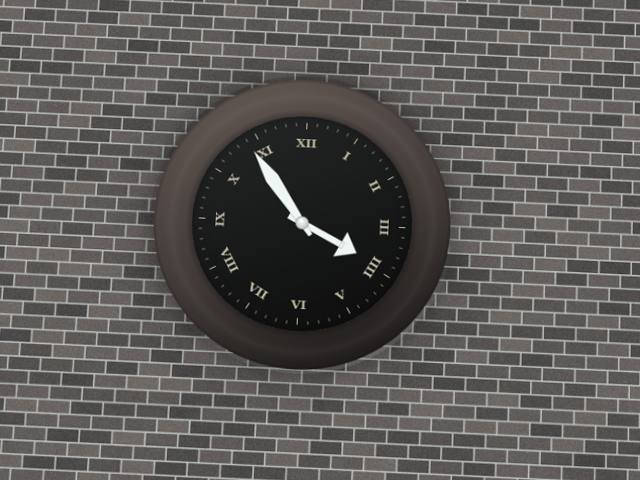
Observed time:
h=3 m=54
